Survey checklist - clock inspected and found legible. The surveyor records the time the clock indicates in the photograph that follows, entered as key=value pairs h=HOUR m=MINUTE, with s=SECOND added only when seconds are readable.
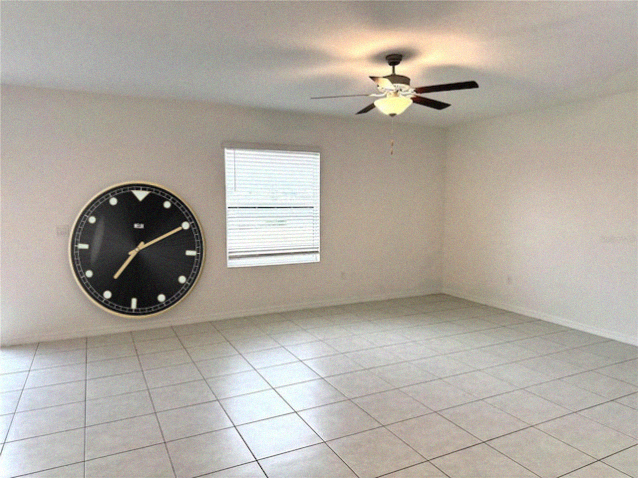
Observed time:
h=7 m=10
